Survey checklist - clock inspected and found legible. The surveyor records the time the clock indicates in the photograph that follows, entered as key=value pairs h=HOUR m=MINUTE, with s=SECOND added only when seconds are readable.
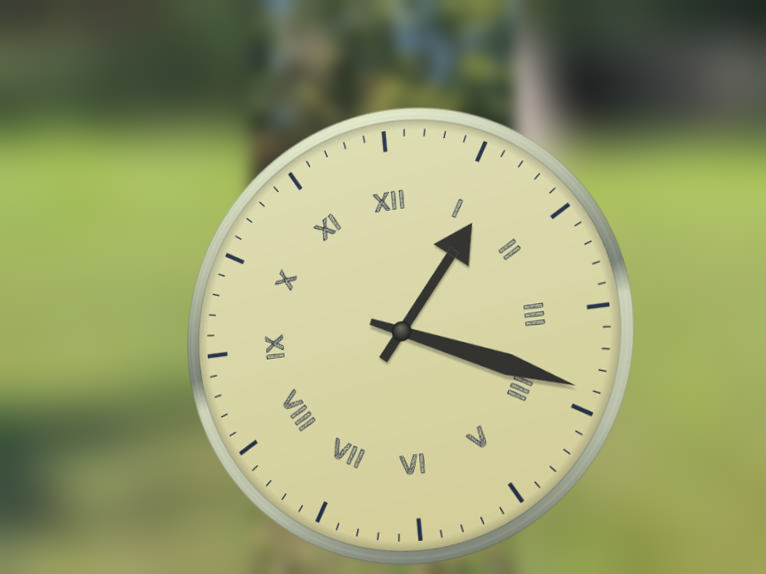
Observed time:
h=1 m=19
